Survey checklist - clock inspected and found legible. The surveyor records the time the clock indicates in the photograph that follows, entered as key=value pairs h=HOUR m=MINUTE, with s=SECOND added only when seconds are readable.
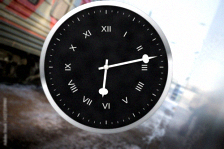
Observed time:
h=6 m=13
